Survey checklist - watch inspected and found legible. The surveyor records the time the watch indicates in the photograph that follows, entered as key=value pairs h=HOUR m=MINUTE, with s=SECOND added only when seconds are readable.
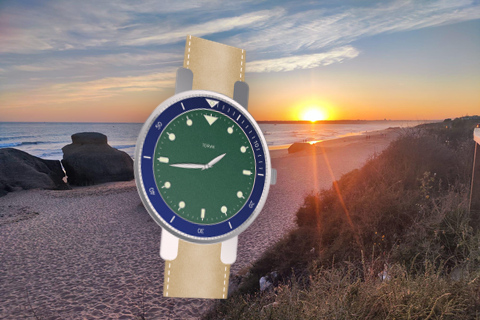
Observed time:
h=1 m=44
